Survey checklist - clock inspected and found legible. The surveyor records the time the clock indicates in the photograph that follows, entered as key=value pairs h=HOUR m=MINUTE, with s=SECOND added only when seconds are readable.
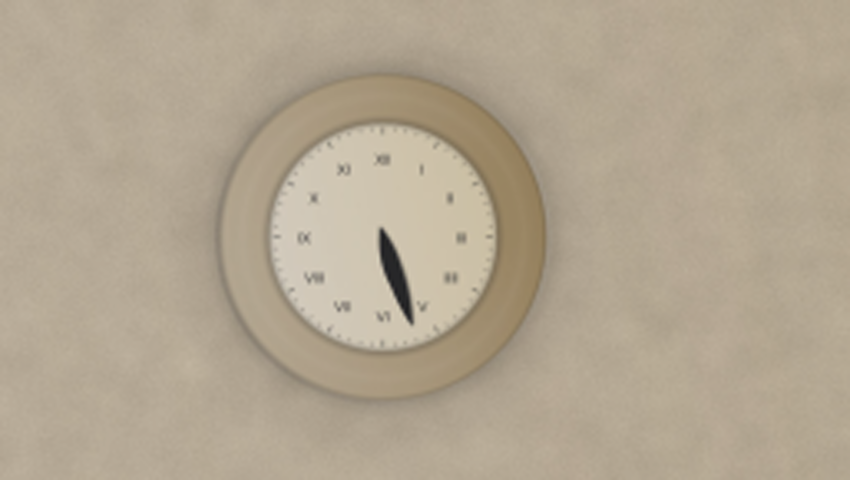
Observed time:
h=5 m=27
